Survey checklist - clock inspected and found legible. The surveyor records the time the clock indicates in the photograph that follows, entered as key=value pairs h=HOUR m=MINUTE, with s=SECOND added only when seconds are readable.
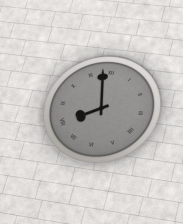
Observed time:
h=7 m=58
